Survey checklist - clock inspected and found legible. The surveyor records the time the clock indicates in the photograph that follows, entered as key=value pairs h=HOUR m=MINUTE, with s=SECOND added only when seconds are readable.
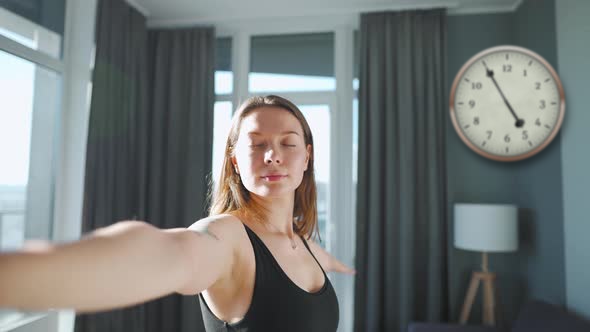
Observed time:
h=4 m=55
